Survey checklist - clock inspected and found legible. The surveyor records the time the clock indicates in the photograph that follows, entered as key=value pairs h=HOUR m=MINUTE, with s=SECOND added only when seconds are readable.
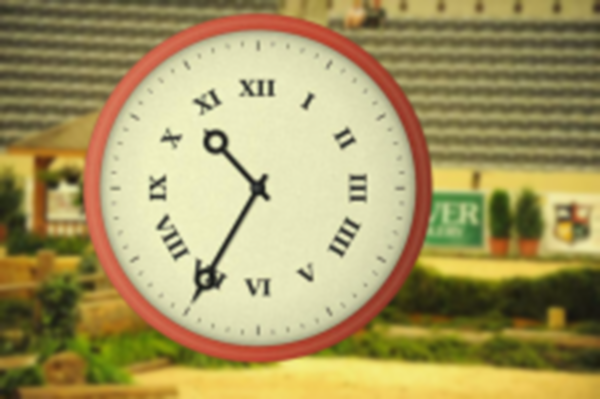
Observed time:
h=10 m=35
